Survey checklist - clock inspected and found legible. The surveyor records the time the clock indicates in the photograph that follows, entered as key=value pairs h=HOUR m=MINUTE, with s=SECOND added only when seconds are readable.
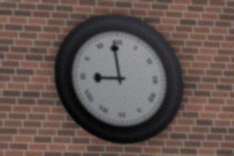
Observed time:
h=8 m=59
